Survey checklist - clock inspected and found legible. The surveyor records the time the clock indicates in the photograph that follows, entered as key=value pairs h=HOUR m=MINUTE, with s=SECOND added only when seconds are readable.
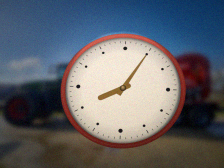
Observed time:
h=8 m=5
